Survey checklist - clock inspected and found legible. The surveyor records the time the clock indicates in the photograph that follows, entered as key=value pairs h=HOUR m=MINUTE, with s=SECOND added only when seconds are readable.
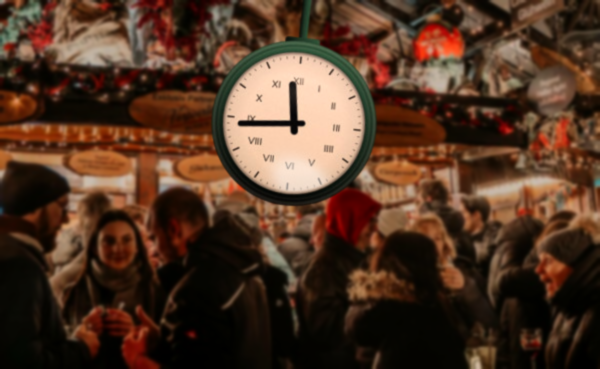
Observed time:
h=11 m=44
